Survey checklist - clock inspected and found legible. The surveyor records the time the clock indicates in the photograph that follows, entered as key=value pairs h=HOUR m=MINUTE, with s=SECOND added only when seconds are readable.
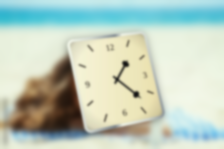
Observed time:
h=1 m=23
